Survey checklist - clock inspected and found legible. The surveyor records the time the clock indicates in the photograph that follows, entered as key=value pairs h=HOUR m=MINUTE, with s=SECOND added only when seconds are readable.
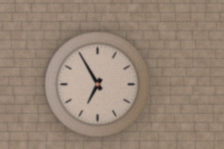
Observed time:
h=6 m=55
